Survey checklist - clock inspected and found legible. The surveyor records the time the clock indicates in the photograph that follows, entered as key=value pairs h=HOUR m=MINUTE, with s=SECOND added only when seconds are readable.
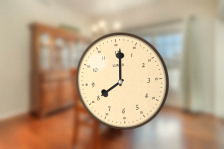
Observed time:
h=8 m=1
